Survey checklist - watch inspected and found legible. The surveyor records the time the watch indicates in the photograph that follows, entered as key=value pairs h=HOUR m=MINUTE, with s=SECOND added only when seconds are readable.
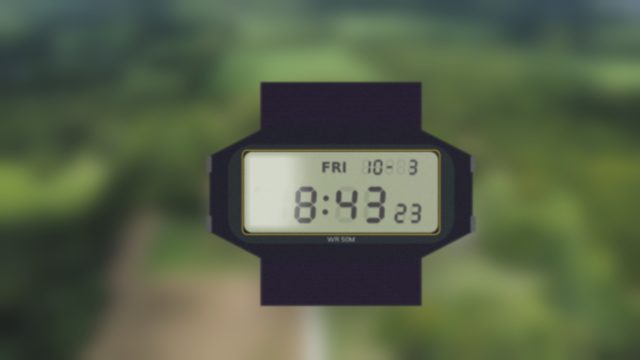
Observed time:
h=8 m=43 s=23
